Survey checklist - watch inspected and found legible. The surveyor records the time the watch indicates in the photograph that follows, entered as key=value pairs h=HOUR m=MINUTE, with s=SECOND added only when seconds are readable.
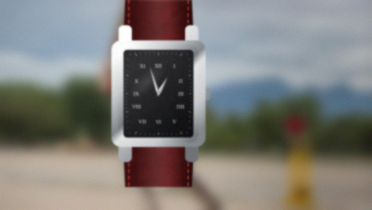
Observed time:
h=12 m=57
